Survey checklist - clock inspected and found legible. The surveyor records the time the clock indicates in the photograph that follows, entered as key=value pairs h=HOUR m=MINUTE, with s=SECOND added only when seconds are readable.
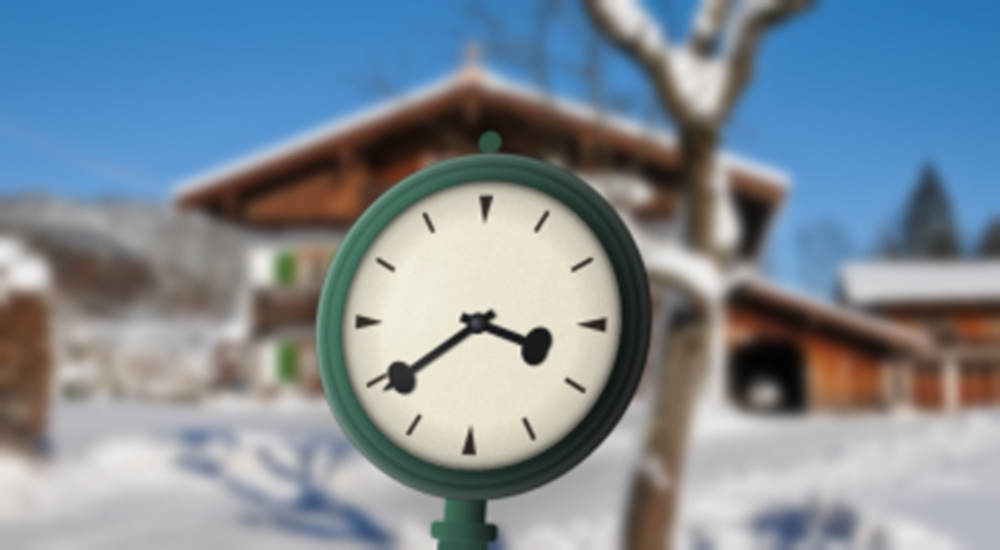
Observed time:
h=3 m=39
